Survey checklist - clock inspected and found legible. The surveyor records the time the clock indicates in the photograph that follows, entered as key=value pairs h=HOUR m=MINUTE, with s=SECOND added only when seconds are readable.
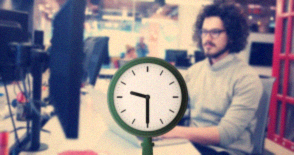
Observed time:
h=9 m=30
